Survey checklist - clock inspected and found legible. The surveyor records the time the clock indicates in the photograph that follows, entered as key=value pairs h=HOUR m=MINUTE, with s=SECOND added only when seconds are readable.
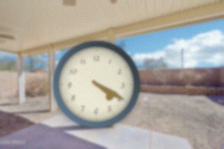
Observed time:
h=4 m=20
